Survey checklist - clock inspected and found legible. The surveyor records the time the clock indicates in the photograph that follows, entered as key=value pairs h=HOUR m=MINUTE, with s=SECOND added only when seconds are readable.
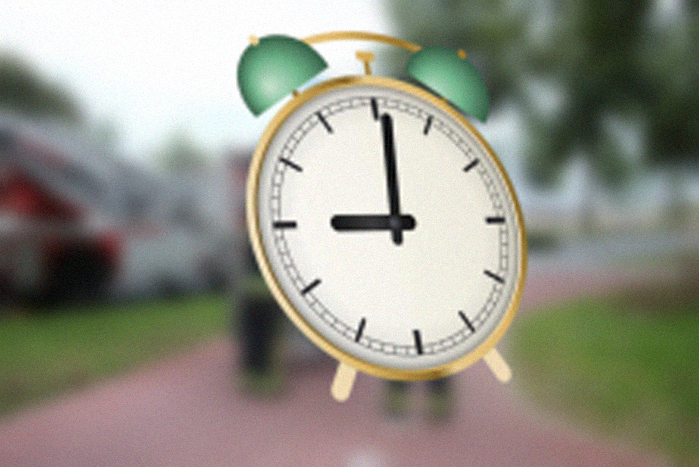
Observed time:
h=9 m=1
